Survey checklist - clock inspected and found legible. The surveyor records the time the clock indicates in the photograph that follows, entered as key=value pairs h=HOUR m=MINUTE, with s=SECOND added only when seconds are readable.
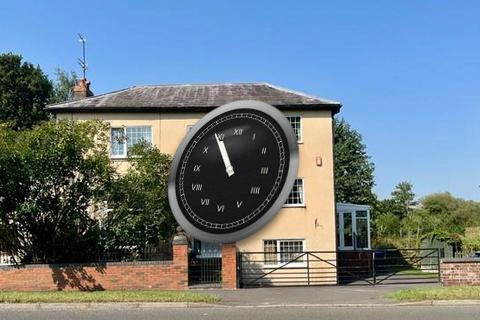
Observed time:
h=10 m=54
